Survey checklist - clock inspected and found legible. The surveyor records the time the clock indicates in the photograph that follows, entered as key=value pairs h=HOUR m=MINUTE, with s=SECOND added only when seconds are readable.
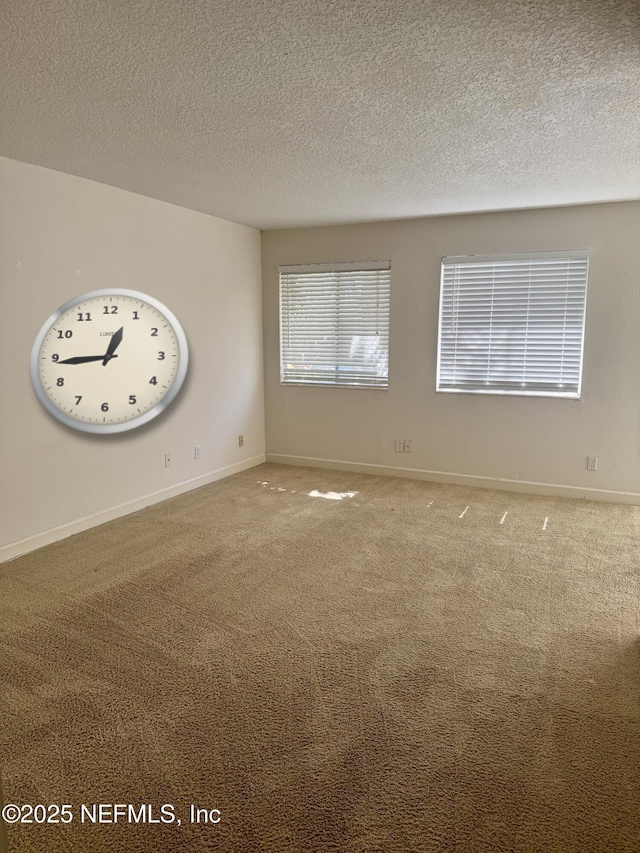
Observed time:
h=12 m=44
